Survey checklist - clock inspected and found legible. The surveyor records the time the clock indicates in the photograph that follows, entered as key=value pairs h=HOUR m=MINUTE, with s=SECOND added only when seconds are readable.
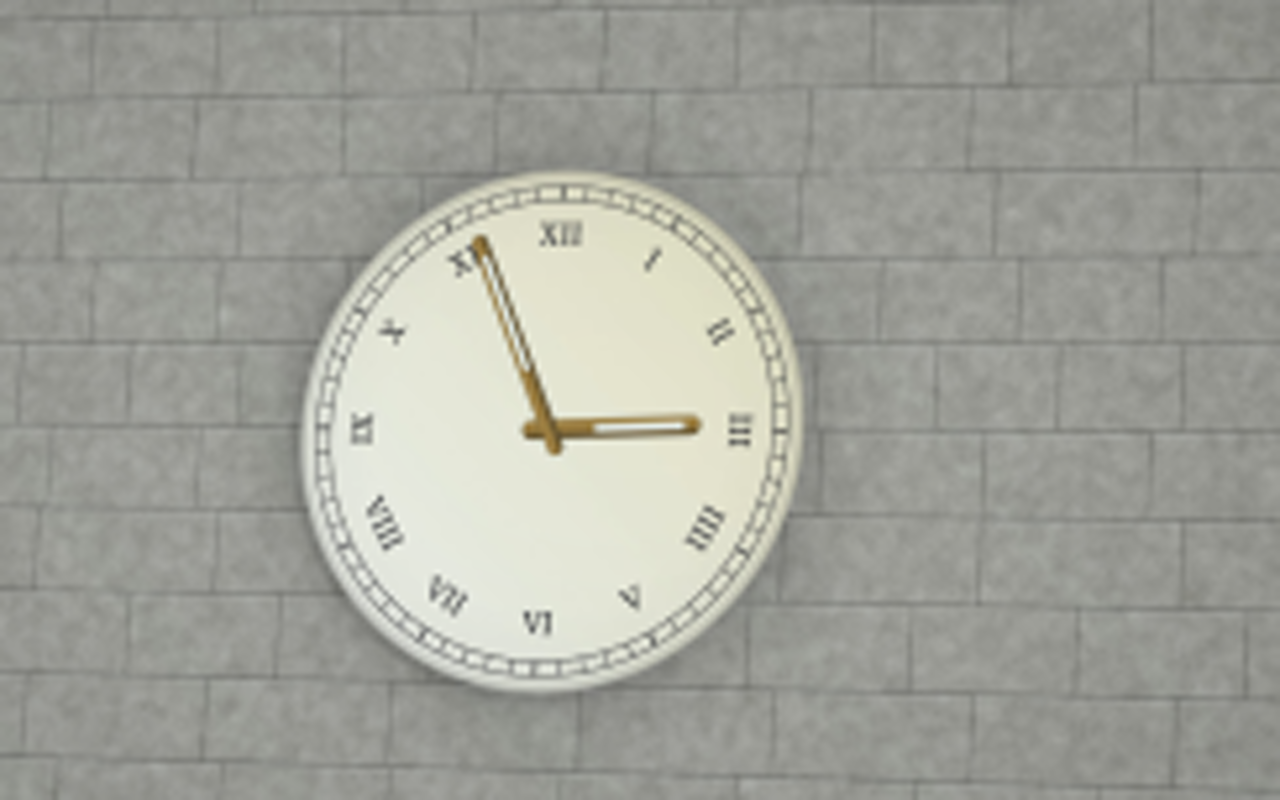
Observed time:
h=2 m=56
